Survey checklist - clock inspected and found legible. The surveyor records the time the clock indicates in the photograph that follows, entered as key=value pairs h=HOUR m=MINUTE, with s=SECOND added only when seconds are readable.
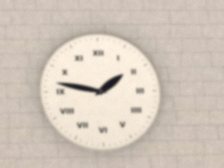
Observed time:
h=1 m=47
